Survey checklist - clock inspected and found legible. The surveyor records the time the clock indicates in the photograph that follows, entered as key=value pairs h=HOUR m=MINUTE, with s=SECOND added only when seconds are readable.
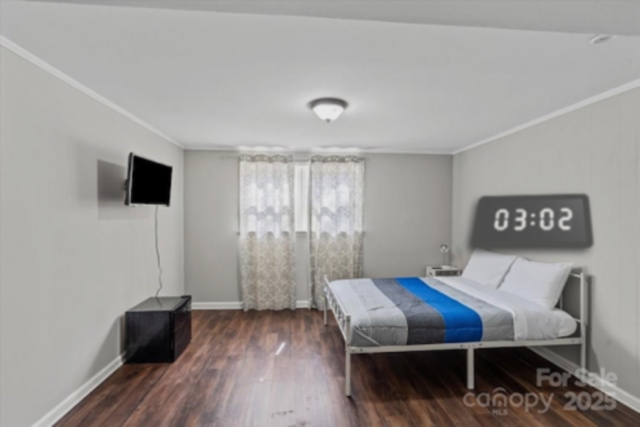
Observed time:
h=3 m=2
